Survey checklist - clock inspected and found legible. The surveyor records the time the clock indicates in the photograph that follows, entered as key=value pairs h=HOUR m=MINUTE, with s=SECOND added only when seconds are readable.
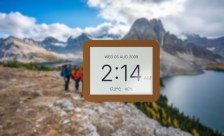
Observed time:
h=2 m=14
